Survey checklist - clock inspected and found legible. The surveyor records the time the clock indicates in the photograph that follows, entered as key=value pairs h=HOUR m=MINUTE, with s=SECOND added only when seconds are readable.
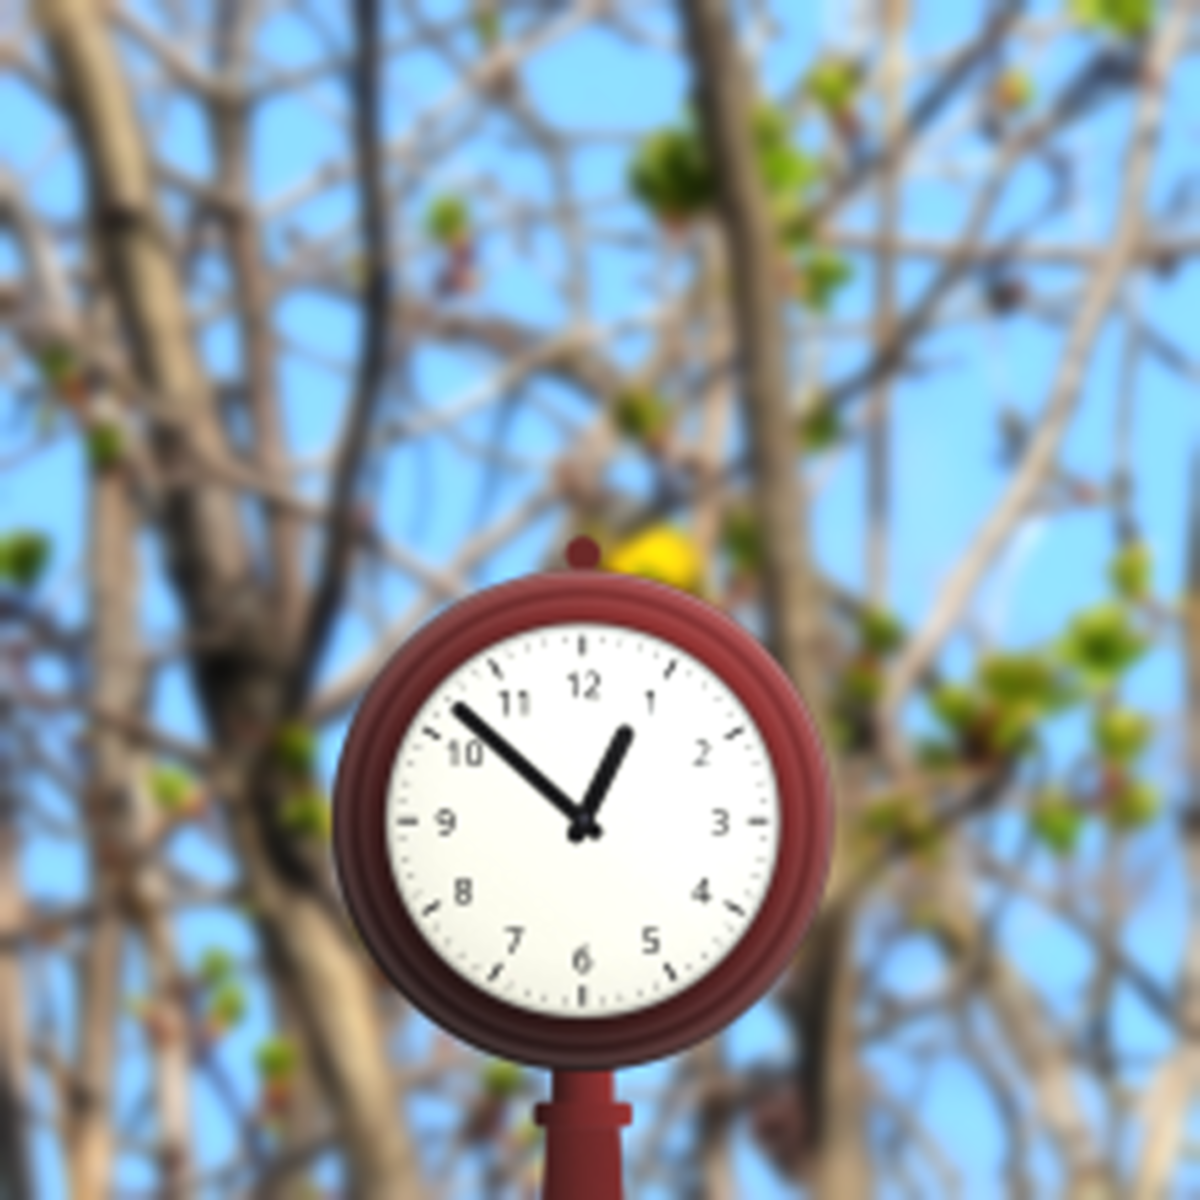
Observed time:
h=12 m=52
